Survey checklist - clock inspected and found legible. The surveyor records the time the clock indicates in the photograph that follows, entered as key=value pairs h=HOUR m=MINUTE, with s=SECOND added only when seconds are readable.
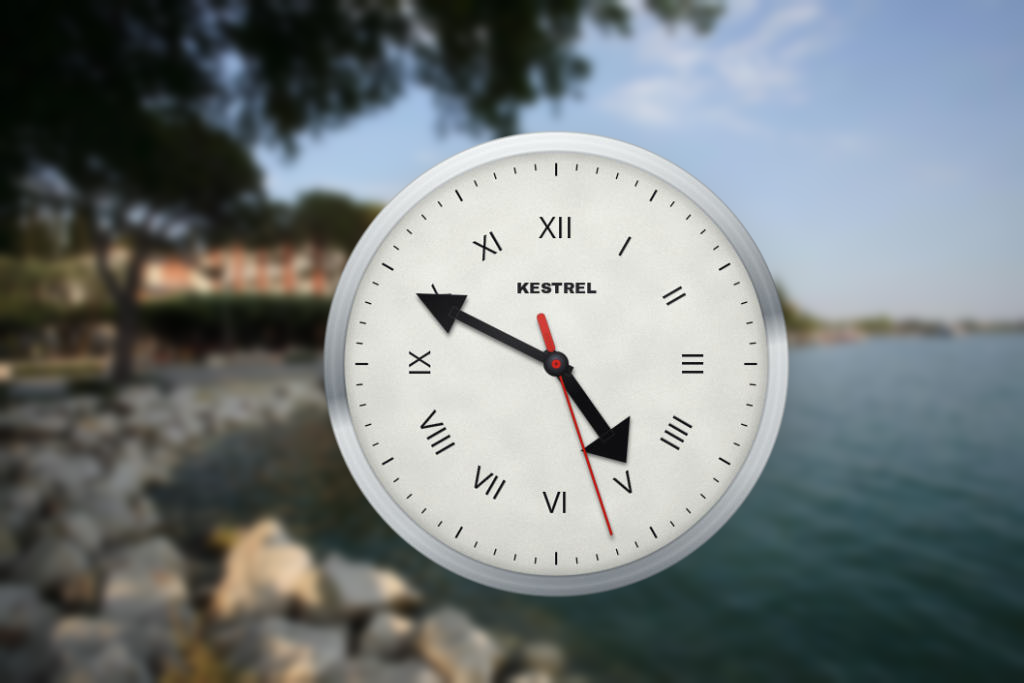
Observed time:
h=4 m=49 s=27
